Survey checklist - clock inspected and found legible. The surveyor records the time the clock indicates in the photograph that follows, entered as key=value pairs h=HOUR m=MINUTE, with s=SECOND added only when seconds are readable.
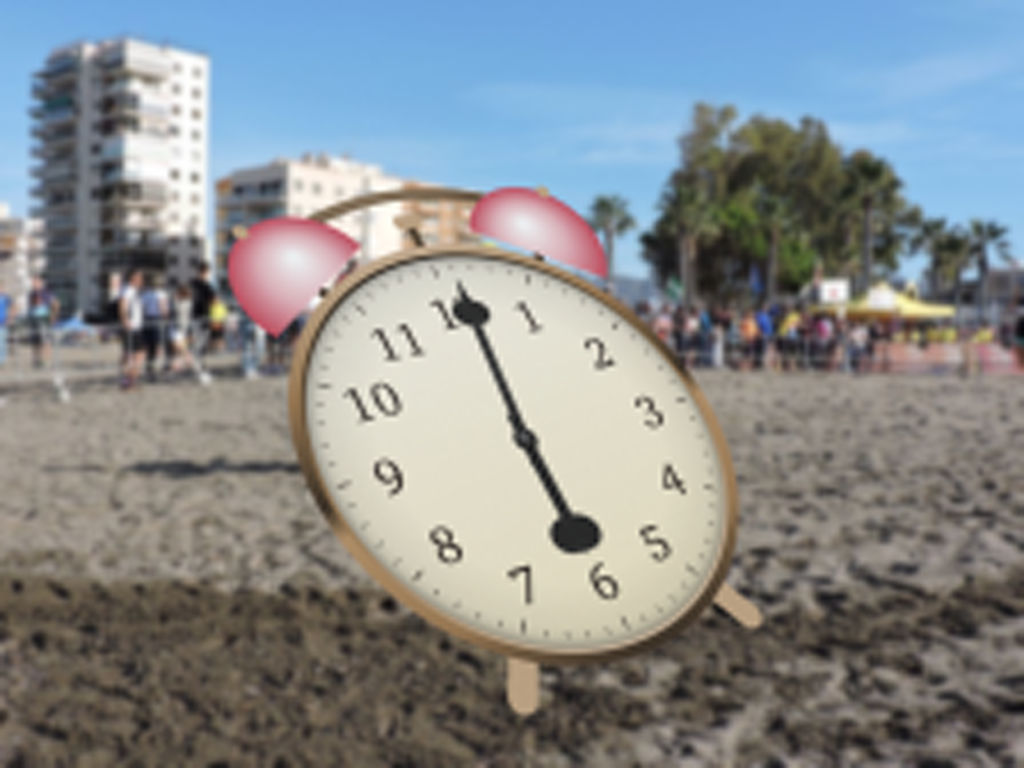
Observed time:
h=6 m=1
